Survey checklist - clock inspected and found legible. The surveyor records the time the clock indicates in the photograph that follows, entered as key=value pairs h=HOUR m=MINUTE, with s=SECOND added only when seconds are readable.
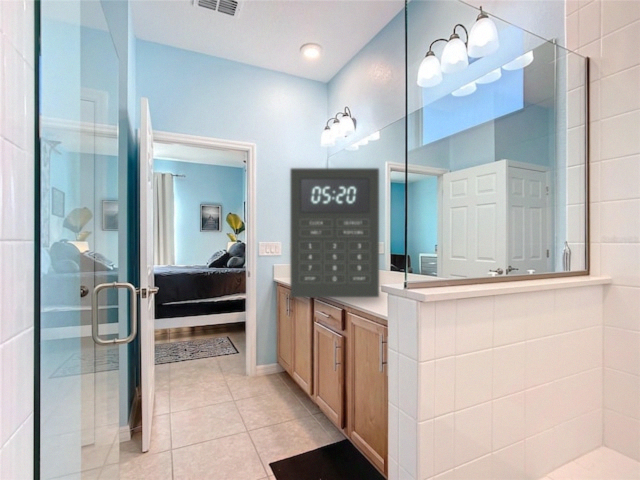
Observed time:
h=5 m=20
